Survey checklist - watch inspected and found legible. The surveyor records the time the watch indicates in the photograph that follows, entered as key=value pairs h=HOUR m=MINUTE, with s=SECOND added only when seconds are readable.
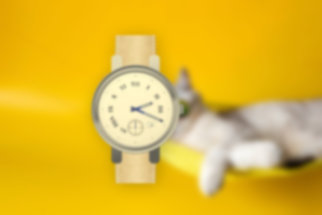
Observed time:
h=2 m=19
